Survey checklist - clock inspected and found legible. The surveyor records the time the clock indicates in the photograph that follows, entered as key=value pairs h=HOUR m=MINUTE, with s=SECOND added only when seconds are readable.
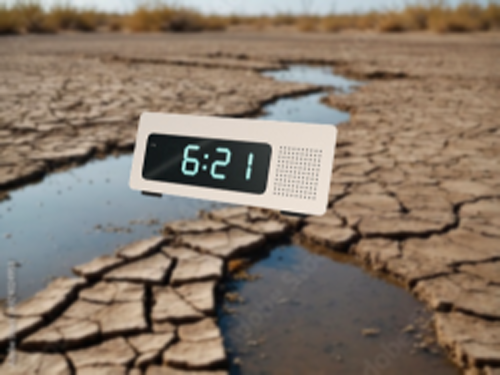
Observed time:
h=6 m=21
